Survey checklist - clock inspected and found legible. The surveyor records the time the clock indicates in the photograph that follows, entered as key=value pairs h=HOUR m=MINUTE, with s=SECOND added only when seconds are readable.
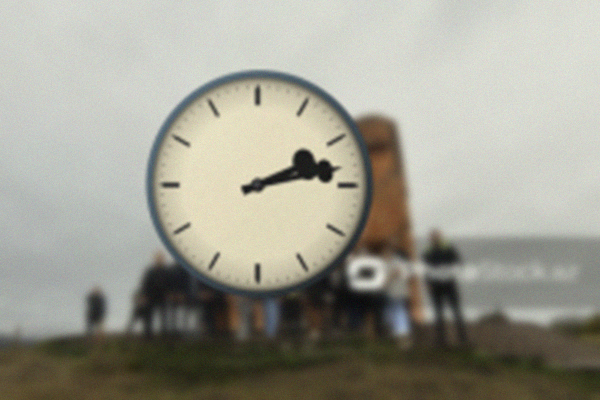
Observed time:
h=2 m=13
